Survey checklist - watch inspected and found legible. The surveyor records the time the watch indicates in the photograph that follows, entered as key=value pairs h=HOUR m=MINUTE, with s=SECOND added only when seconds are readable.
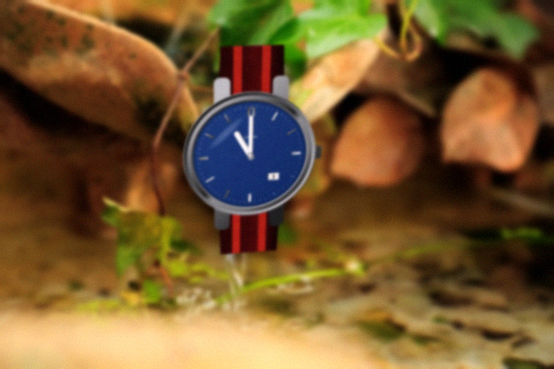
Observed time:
h=11 m=0
